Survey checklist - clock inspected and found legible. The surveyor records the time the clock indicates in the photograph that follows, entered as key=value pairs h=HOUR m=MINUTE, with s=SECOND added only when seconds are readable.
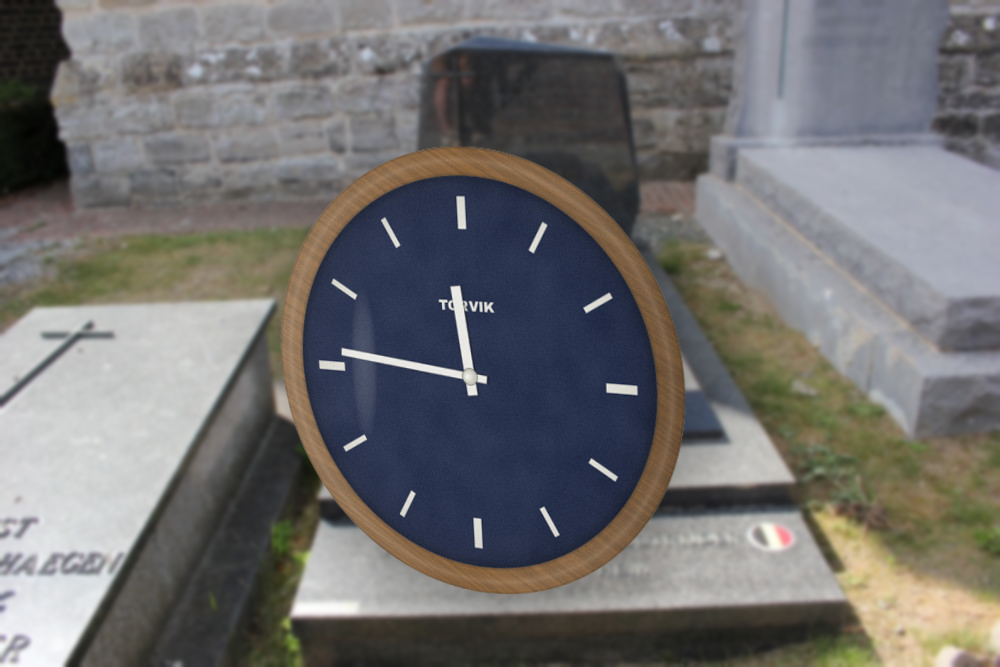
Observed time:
h=11 m=46
